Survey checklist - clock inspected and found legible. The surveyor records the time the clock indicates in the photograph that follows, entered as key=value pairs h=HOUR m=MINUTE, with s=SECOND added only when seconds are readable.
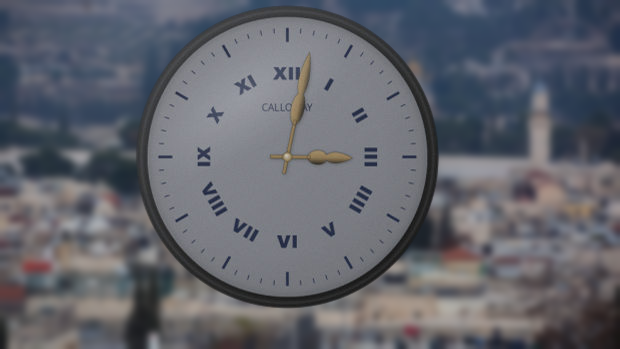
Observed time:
h=3 m=2
